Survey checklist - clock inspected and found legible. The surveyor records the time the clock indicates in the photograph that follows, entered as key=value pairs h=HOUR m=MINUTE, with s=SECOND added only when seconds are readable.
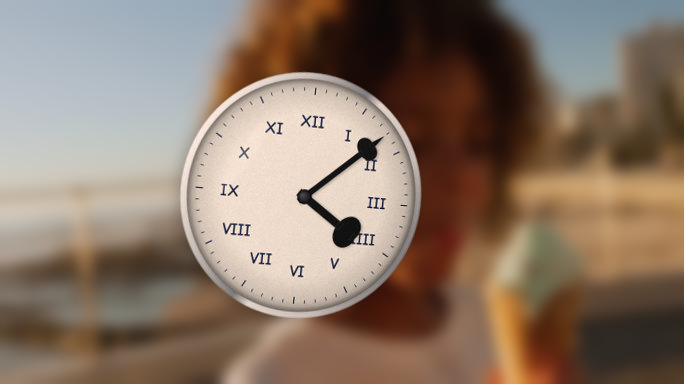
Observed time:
h=4 m=8
